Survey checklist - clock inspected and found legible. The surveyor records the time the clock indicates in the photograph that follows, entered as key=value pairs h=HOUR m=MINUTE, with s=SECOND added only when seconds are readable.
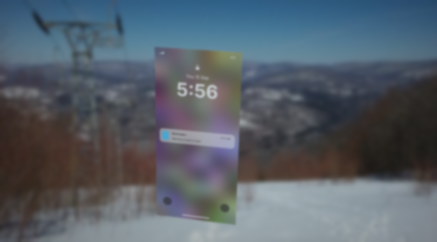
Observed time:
h=5 m=56
